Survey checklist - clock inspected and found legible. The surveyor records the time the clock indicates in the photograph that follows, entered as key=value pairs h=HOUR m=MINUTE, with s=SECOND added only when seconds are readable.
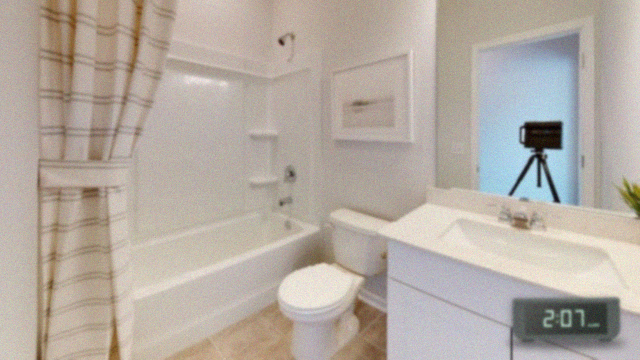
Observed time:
h=2 m=7
